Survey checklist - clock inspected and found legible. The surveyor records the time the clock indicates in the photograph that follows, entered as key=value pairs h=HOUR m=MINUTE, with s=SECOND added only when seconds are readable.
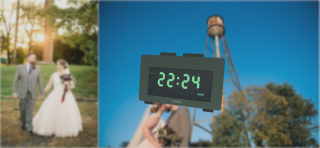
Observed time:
h=22 m=24
